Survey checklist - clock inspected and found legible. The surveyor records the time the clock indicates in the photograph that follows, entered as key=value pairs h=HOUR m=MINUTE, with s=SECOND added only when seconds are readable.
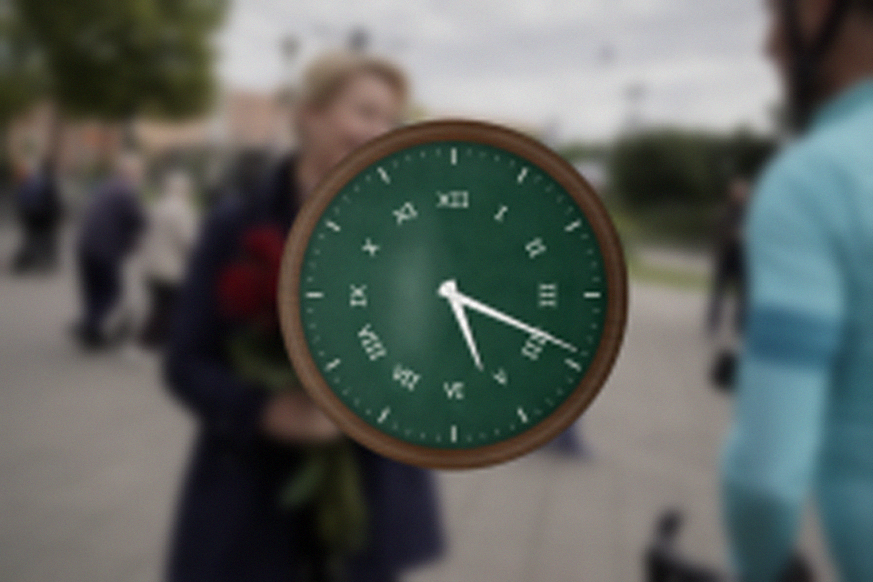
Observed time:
h=5 m=19
